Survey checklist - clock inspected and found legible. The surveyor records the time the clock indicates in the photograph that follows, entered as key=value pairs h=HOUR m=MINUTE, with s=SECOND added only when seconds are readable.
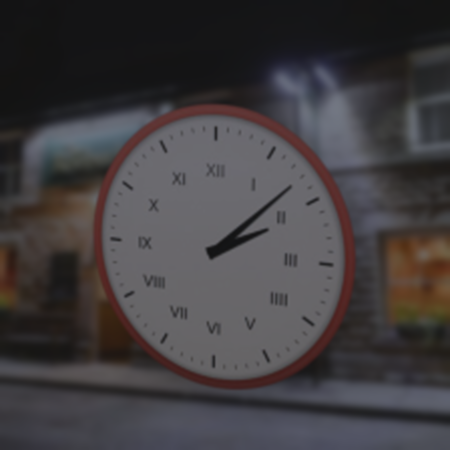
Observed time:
h=2 m=8
